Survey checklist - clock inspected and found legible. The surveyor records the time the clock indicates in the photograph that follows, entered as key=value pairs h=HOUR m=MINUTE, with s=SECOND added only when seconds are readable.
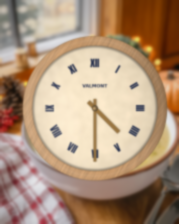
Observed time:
h=4 m=30
